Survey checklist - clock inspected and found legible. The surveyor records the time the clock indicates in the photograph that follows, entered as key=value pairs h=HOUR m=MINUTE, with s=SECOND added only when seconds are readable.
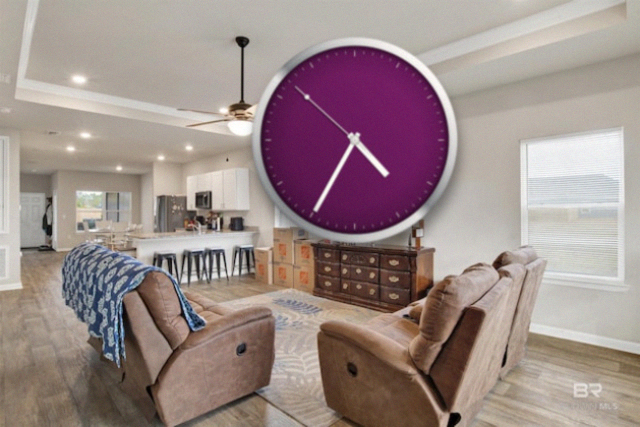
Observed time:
h=4 m=34 s=52
